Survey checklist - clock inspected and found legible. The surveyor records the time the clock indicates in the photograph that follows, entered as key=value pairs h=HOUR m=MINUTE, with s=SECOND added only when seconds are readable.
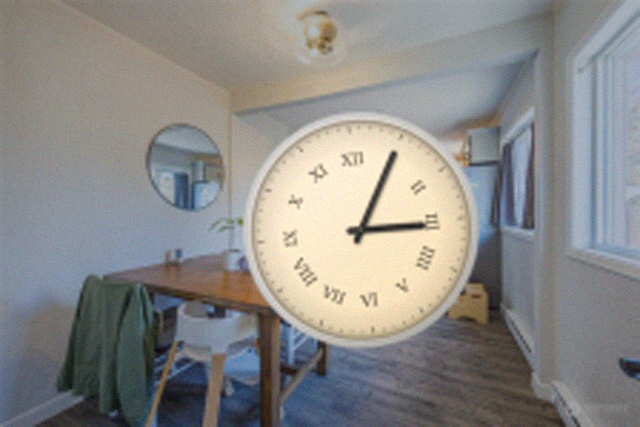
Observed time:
h=3 m=5
